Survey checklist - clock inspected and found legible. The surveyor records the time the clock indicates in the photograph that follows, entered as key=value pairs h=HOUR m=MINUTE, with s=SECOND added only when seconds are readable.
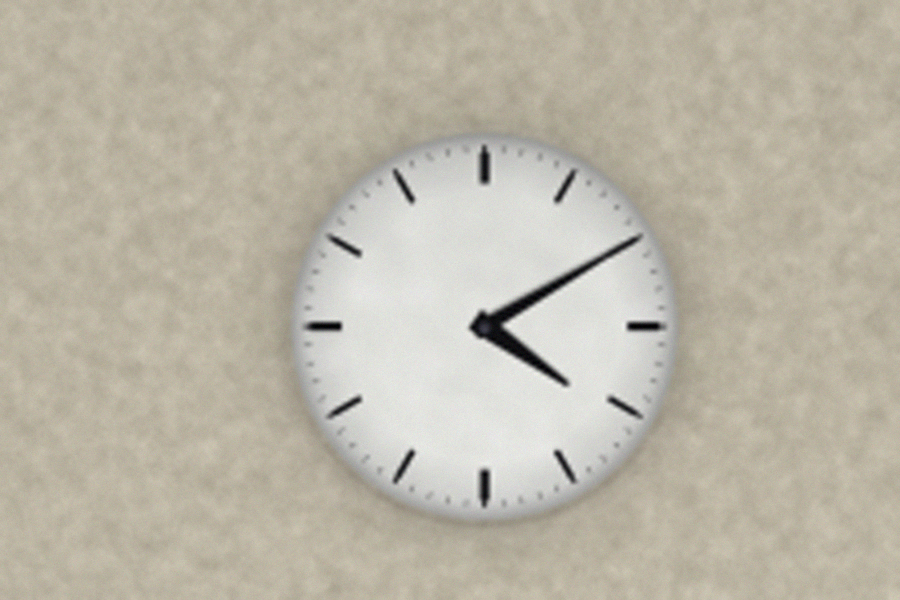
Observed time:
h=4 m=10
